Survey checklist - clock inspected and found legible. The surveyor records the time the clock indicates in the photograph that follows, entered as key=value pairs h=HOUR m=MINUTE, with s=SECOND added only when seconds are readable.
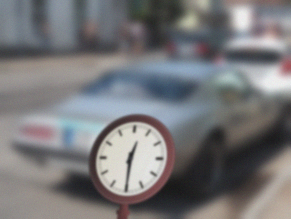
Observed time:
h=12 m=30
